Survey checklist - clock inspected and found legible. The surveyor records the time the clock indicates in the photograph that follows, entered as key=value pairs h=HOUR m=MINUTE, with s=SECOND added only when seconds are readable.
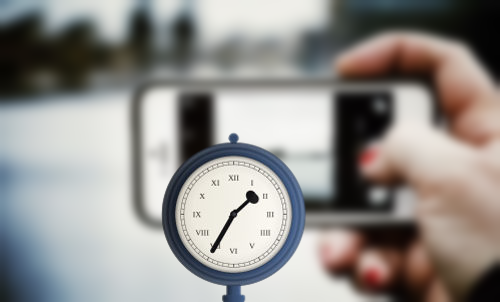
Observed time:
h=1 m=35
